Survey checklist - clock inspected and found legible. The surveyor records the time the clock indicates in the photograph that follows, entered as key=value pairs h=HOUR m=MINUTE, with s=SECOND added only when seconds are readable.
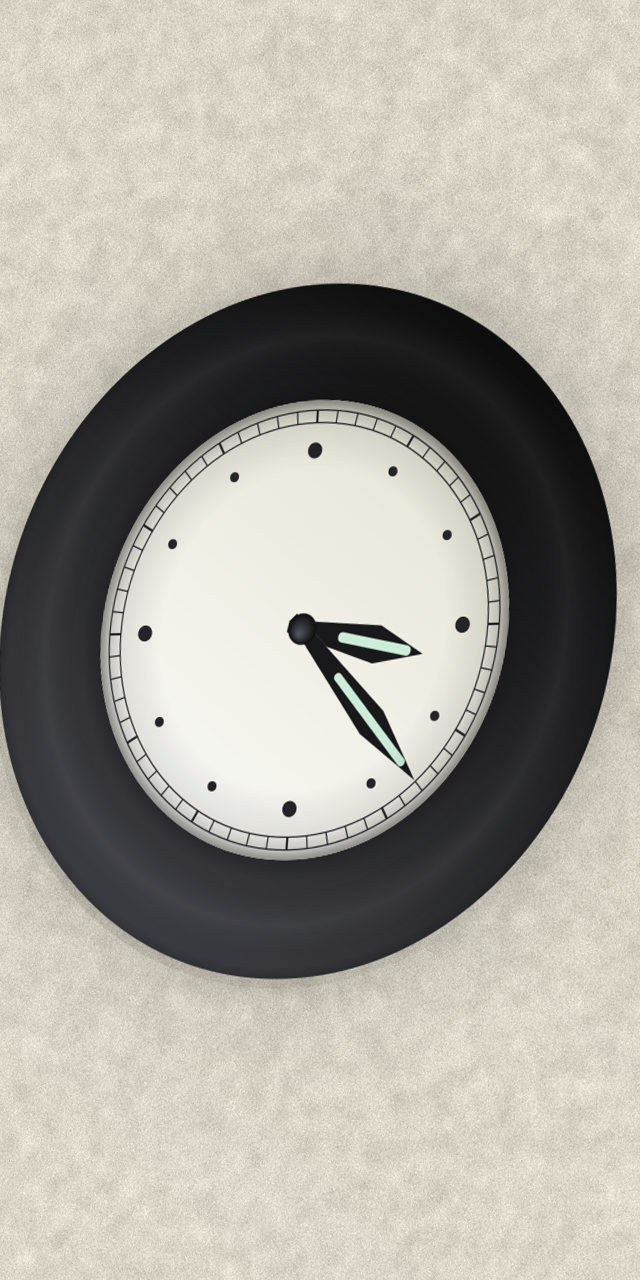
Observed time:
h=3 m=23
